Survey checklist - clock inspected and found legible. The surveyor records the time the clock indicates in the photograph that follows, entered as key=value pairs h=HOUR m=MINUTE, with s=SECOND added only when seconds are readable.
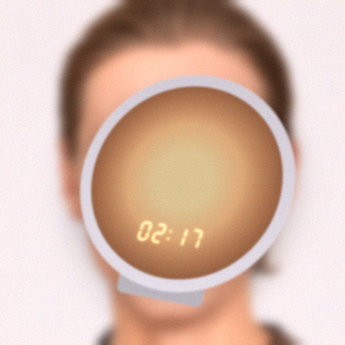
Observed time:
h=2 m=17
